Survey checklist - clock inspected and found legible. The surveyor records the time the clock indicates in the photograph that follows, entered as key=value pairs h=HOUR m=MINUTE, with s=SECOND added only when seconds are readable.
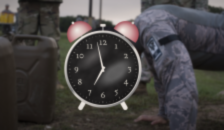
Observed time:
h=6 m=58
